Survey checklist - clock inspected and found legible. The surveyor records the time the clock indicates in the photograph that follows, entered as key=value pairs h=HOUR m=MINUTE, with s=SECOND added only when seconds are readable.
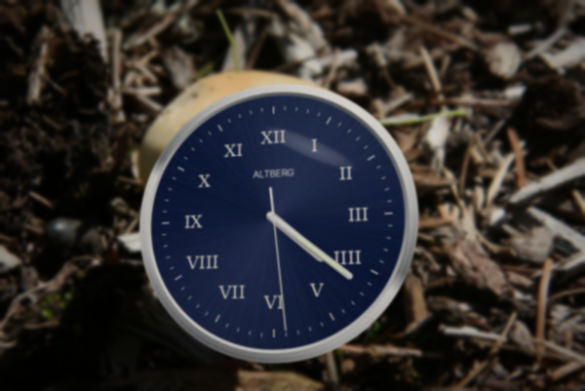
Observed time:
h=4 m=21 s=29
